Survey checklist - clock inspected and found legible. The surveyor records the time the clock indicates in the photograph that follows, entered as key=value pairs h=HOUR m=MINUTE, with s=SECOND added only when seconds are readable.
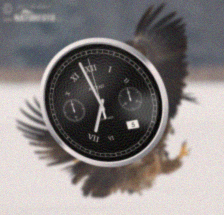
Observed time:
h=6 m=58
